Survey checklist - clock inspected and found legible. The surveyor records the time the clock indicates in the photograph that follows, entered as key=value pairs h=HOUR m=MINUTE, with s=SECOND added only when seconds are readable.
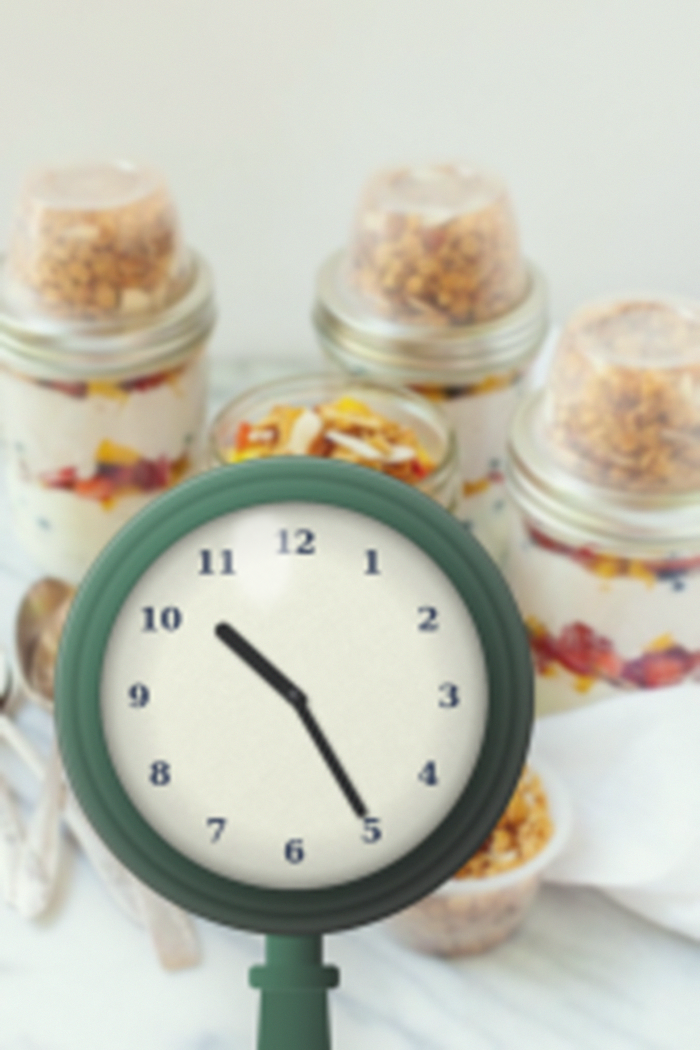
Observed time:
h=10 m=25
